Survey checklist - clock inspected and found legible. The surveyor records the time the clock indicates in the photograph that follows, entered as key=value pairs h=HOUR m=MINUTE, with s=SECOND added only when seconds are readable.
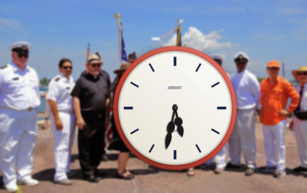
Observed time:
h=5 m=32
